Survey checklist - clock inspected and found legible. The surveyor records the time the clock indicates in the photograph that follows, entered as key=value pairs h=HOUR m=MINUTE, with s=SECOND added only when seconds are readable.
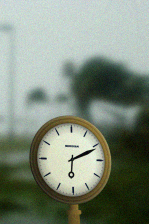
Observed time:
h=6 m=11
